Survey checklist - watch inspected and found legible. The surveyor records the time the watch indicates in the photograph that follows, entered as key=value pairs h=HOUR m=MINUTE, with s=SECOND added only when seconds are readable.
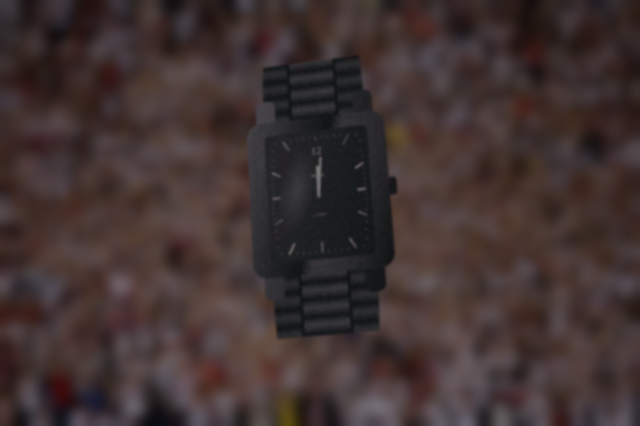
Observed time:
h=12 m=1
